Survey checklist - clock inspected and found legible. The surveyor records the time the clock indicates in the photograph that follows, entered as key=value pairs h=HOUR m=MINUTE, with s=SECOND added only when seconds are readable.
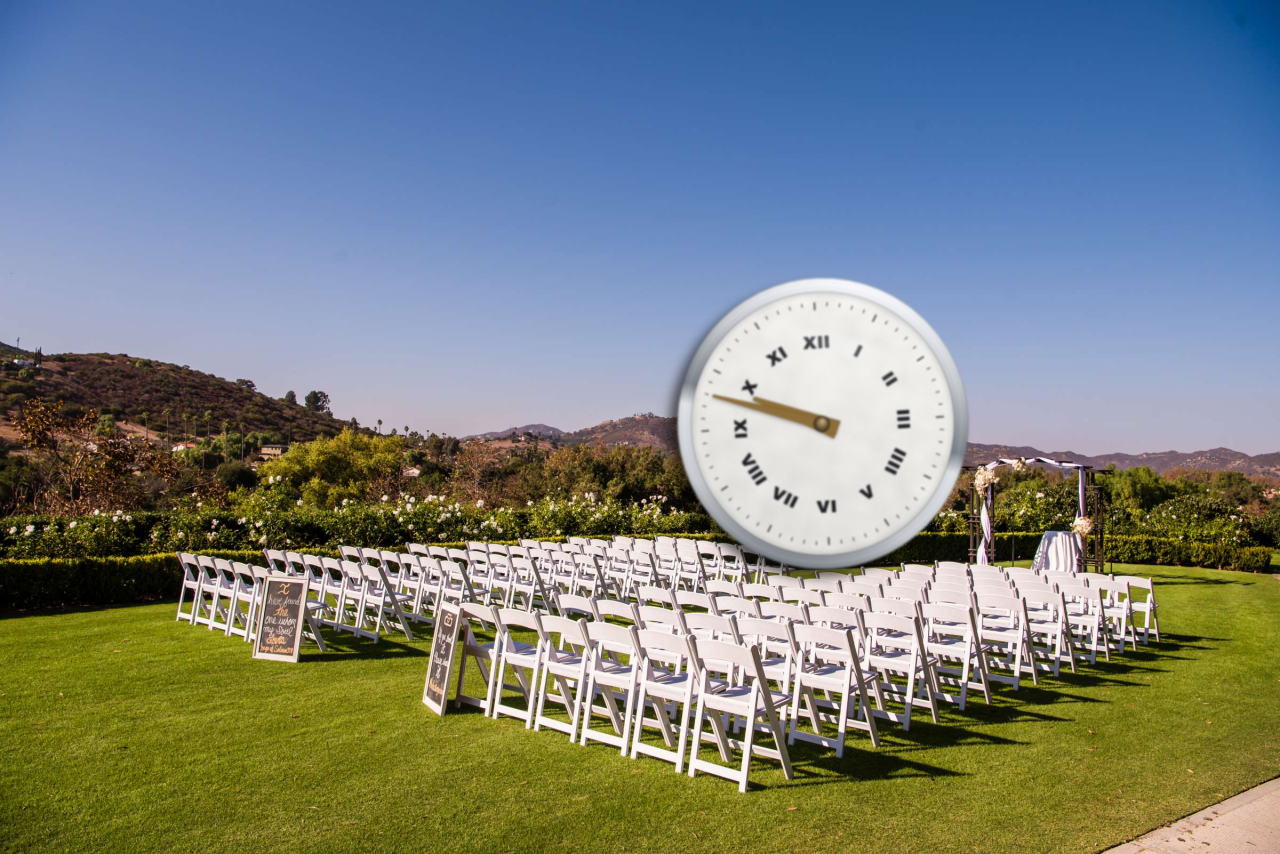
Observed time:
h=9 m=48
